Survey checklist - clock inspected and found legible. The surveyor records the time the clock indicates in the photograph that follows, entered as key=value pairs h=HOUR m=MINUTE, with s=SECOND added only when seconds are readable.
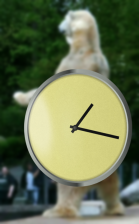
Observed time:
h=1 m=17
